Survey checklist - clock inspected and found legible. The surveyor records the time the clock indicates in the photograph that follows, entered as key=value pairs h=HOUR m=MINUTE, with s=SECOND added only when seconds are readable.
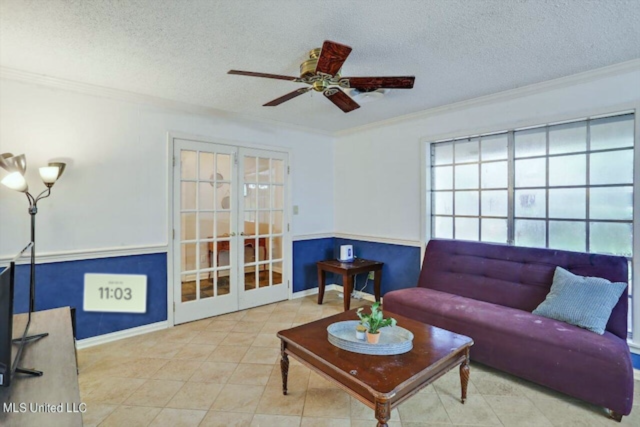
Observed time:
h=11 m=3
